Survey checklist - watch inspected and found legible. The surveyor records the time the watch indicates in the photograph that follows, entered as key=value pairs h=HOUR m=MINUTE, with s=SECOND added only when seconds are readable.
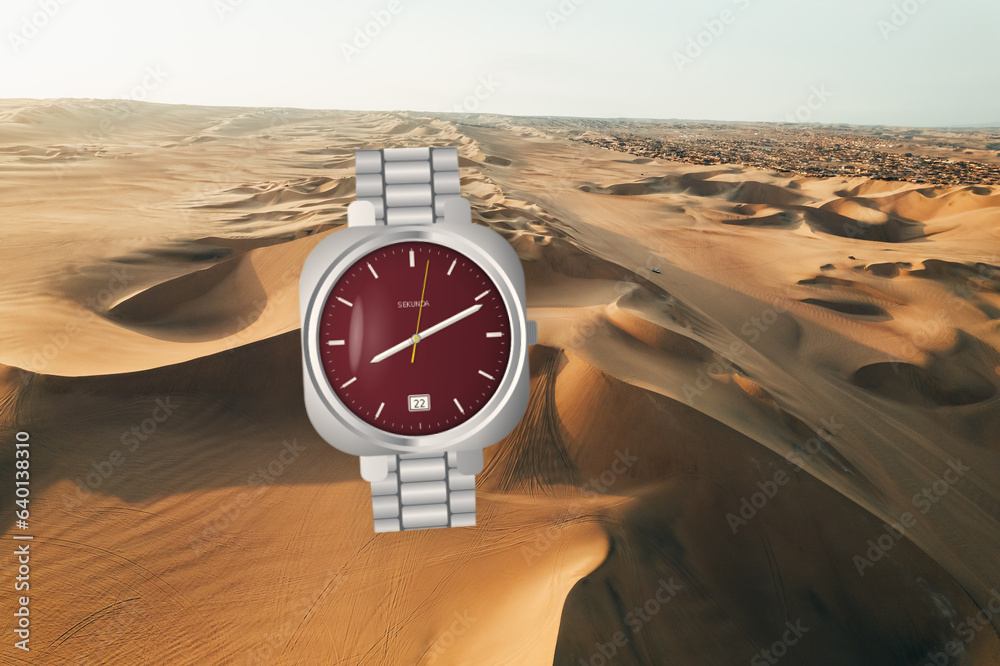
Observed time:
h=8 m=11 s=2
